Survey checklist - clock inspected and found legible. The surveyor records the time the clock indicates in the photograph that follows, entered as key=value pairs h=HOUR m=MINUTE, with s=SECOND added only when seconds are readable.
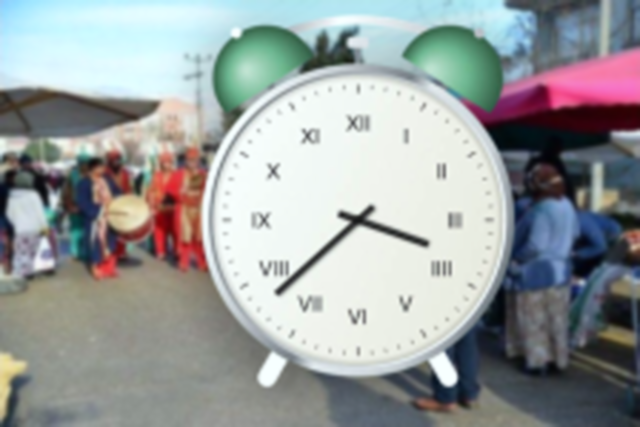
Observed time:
h=3 m=38
